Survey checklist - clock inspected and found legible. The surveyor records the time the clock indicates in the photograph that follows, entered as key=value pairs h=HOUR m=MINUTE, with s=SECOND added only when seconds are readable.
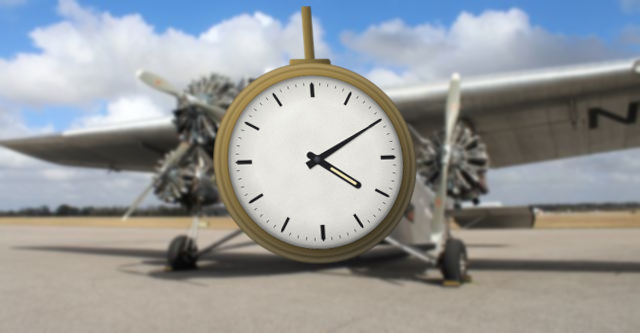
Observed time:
h=4 m=10
